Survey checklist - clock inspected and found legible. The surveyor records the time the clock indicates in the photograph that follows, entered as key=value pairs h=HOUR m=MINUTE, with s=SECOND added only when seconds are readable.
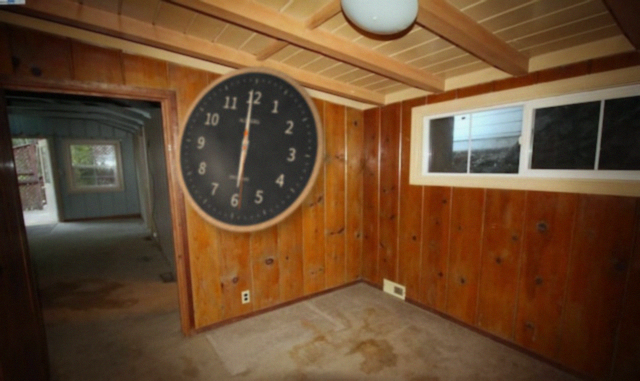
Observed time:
h=5 m=59 s=29
